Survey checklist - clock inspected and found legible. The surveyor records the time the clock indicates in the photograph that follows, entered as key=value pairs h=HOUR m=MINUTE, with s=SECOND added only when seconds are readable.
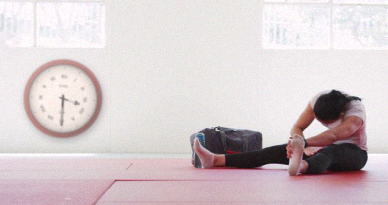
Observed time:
h=3 m=30
